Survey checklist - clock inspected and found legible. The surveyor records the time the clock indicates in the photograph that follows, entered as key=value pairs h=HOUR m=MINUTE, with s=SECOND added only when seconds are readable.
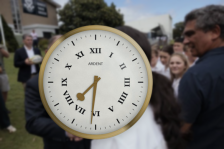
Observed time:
h=7 m=31
